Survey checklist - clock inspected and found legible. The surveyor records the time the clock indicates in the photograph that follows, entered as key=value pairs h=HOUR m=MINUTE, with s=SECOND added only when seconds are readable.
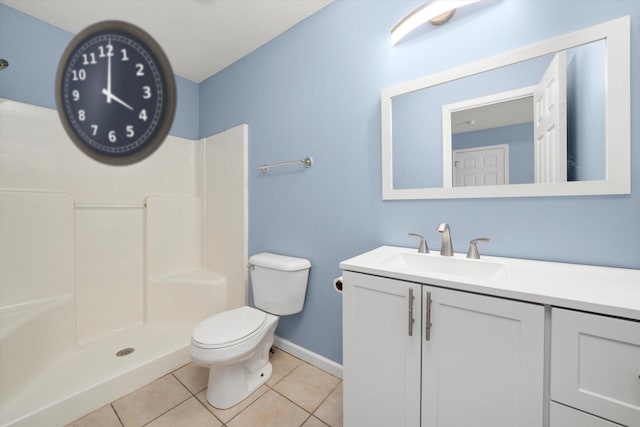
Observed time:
h=4 m=1
